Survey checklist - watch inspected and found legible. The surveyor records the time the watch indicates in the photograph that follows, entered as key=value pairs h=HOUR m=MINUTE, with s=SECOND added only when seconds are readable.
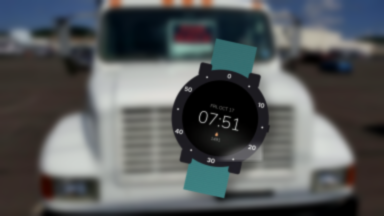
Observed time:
h=7 m=51
